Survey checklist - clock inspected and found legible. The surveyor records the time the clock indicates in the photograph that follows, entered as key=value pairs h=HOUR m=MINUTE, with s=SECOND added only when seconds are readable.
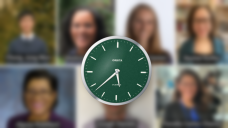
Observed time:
h=5 m=38
